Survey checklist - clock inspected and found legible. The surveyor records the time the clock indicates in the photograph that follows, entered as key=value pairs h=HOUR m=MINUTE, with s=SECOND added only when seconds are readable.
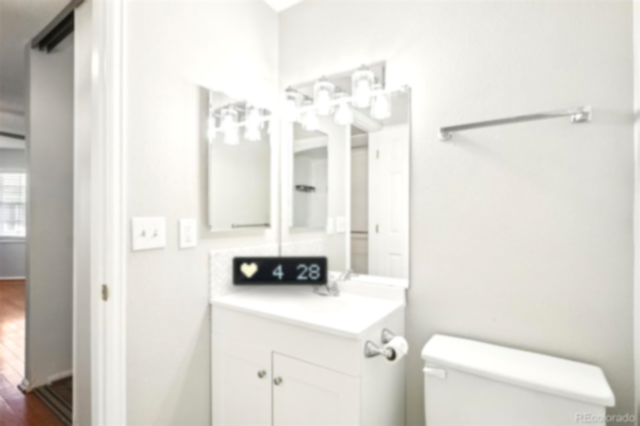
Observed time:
h=4 m=28
